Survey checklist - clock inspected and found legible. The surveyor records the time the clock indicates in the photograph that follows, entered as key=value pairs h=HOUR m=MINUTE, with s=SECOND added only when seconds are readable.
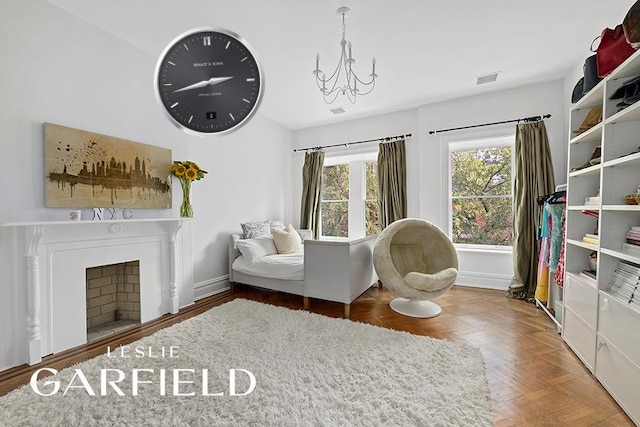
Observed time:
h=2 m=43
